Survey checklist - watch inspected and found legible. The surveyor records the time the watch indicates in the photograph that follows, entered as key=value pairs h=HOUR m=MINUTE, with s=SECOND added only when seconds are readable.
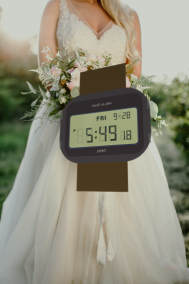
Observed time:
h=5 m=49 s=18
